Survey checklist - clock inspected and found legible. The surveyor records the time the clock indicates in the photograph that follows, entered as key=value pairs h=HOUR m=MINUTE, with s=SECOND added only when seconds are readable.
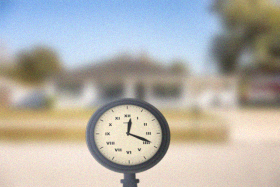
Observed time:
h=12 m=19
